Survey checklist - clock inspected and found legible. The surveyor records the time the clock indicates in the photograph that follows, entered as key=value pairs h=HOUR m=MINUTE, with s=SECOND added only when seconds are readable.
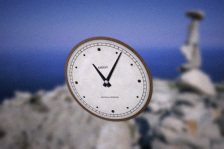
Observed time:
h=11 m=6
